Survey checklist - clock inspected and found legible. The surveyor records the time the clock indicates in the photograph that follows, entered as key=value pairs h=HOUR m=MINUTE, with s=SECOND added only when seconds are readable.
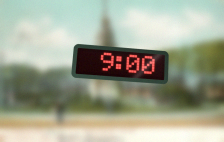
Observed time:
h=9 m=0
